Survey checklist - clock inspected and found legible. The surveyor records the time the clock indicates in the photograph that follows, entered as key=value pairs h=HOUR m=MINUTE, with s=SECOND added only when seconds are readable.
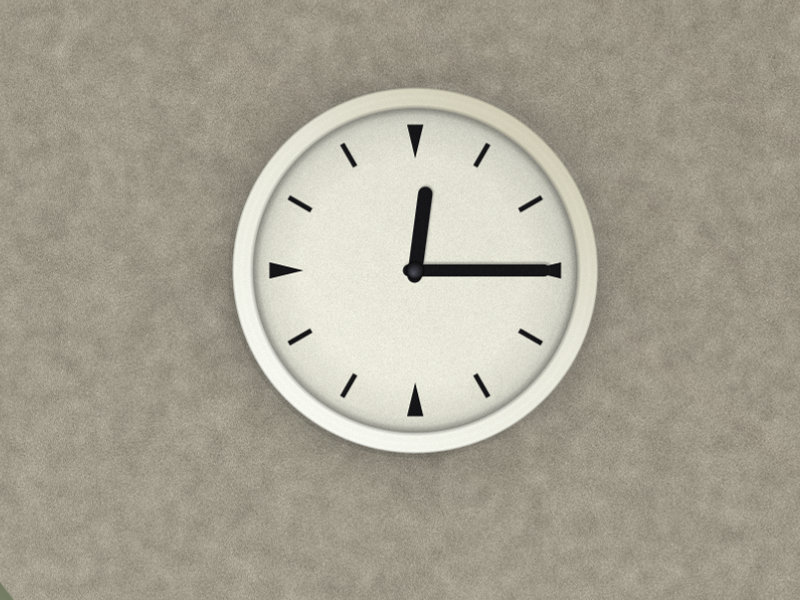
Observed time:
h=12 m=15
